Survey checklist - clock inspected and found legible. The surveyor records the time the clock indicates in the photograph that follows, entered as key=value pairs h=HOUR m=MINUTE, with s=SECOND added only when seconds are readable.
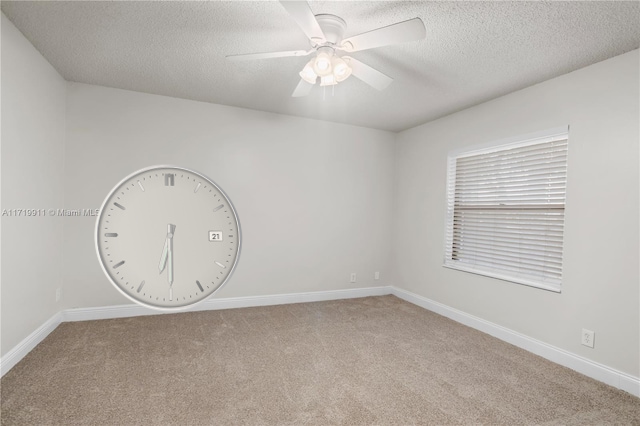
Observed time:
h=6 m=30
